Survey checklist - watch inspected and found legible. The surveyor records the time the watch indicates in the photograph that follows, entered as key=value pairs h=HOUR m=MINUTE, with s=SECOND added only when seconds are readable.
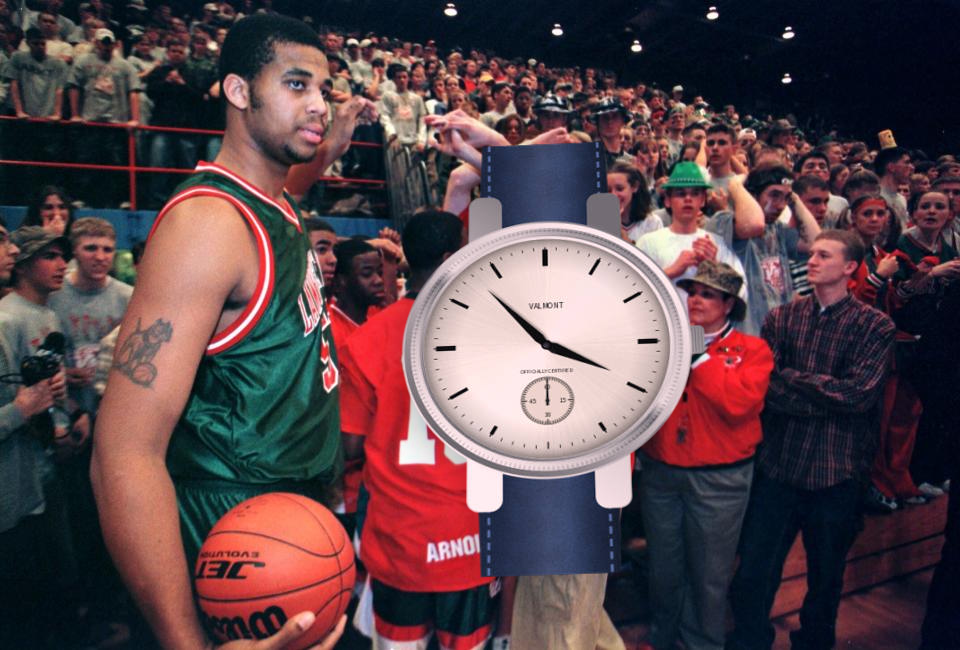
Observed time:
h=3 m=53
